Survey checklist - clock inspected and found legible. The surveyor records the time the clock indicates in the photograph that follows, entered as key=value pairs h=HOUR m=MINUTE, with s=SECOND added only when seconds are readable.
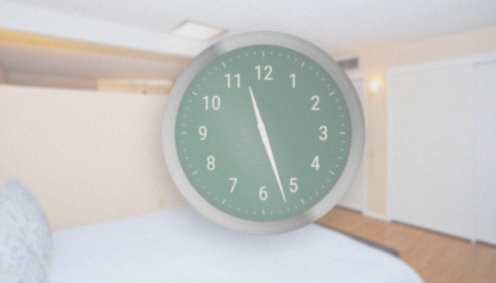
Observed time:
h=11 m=27
